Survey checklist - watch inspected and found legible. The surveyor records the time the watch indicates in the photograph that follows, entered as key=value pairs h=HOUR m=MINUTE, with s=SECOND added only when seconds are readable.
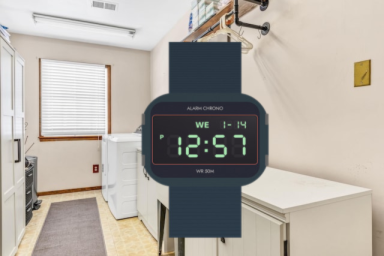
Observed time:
h=12 m=57
